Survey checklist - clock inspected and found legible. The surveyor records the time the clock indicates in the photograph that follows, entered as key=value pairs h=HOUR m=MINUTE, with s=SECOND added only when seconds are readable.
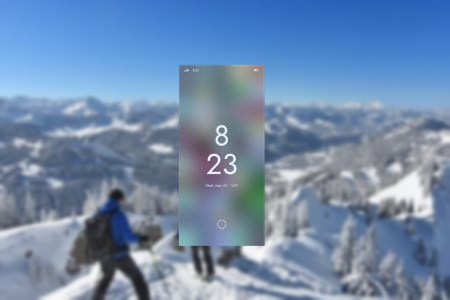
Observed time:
h=8 m=23
